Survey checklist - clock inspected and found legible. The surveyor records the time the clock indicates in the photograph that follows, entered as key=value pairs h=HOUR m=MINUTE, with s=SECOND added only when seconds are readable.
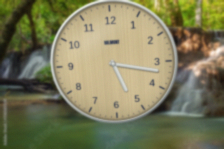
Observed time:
h=5 m=17
